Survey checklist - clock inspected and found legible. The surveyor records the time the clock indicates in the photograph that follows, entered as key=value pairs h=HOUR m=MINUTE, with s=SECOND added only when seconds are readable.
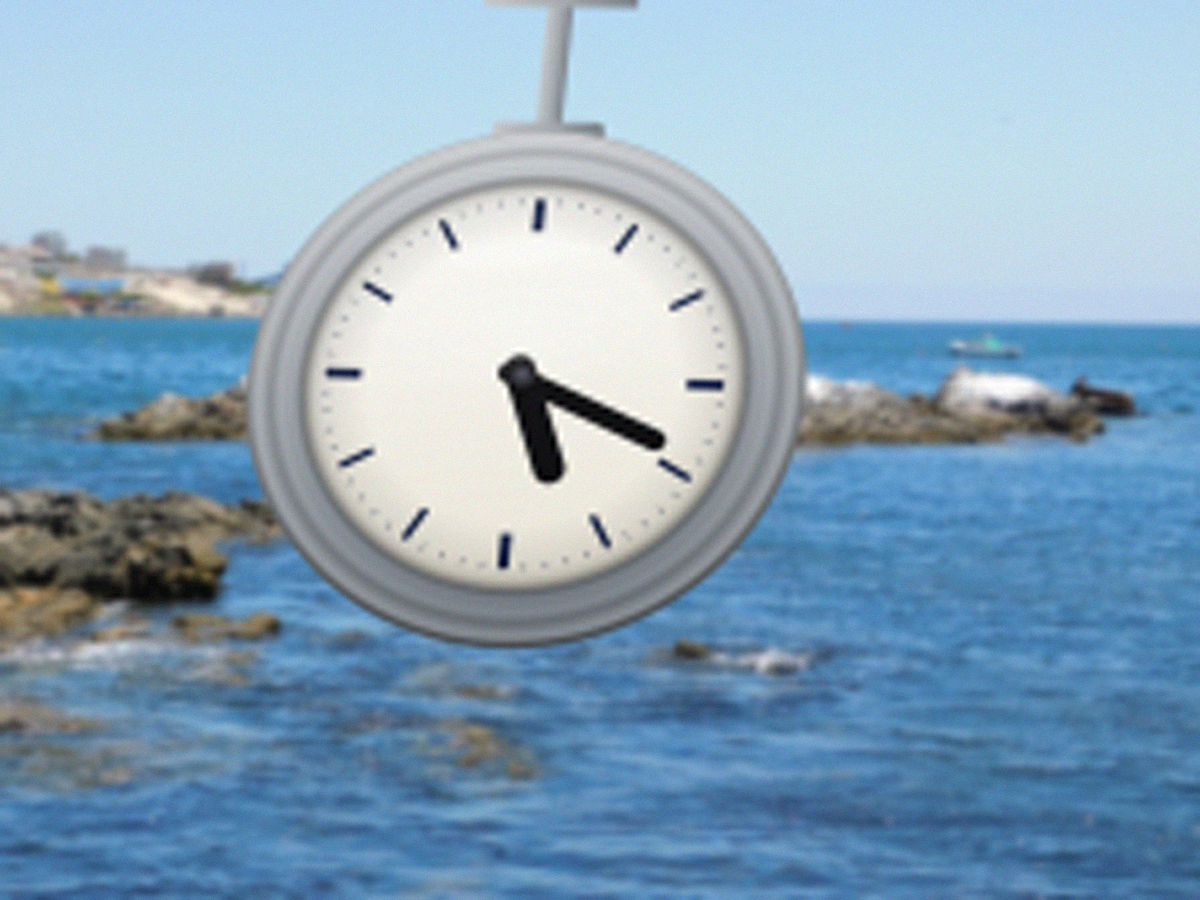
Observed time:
h=5 m=19
